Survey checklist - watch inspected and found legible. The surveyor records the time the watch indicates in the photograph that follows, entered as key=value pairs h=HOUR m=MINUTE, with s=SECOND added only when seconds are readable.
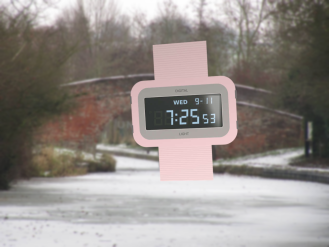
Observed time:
h=7 m=25 s=53
